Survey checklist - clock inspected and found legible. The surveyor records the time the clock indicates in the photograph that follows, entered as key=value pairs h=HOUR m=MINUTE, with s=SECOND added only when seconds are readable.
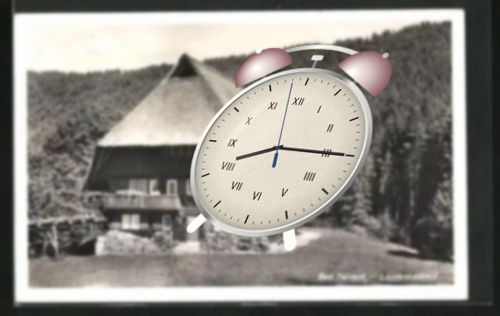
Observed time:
h=8 m=14 s=58
